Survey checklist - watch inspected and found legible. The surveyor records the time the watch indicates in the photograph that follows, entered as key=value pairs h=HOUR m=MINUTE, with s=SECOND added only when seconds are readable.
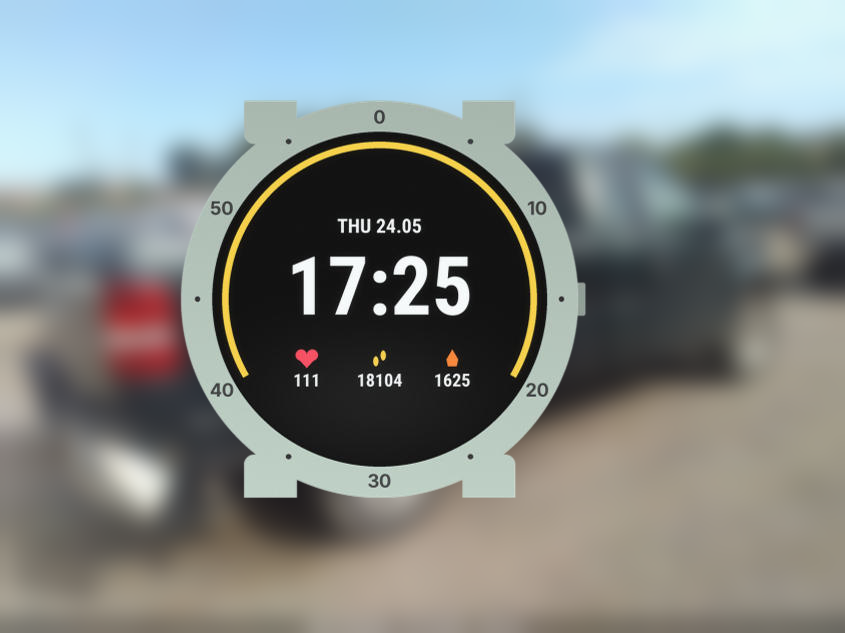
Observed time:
h=17 m=25
